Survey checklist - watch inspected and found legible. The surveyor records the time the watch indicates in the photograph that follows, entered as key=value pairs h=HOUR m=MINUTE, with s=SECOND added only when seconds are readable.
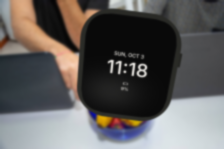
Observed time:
h=11 m=18
